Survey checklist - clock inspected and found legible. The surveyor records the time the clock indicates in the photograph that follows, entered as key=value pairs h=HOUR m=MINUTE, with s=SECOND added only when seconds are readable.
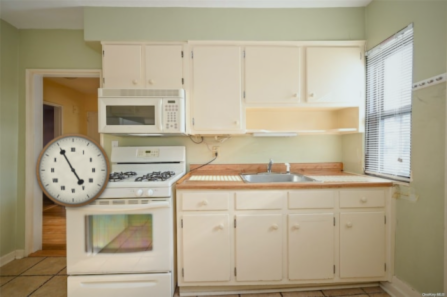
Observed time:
h=4 m=55
